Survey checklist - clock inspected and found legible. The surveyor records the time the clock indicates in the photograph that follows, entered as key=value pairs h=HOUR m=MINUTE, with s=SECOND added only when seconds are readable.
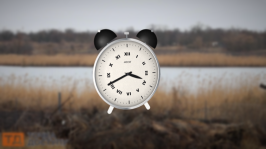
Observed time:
h=3 m=41
